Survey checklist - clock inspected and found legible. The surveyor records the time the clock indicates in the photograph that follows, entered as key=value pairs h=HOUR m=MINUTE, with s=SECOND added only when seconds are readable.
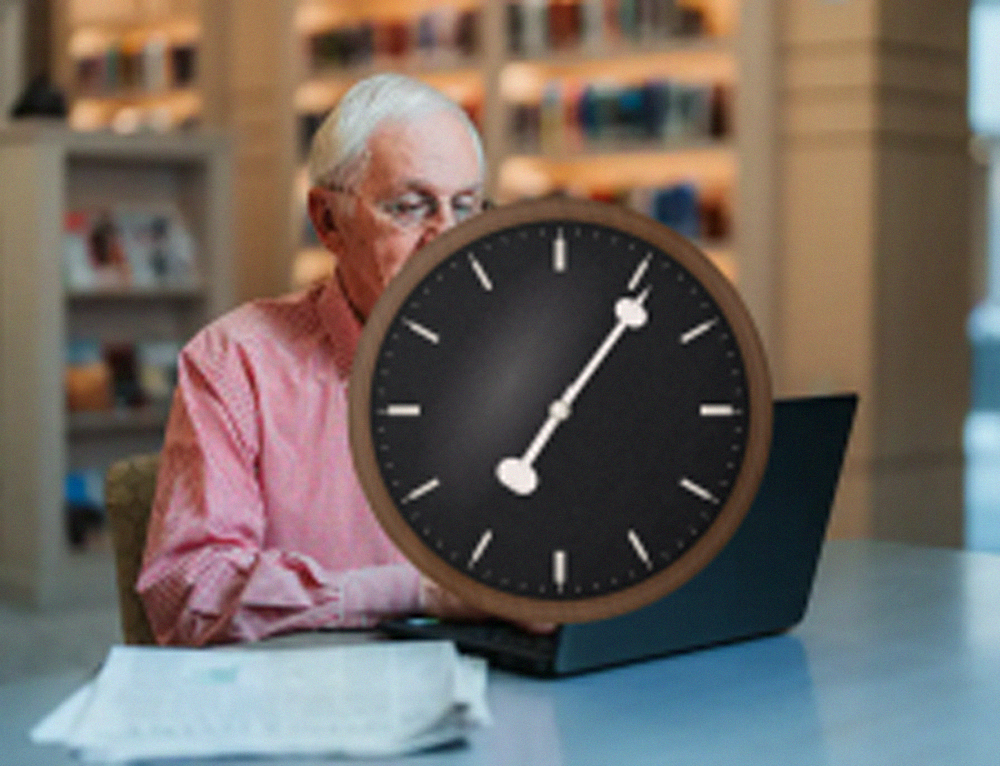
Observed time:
h=7 m=6
